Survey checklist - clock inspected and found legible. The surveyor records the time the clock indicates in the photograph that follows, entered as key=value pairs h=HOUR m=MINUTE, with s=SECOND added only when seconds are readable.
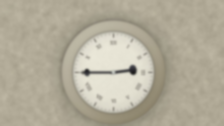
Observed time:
h=2 m=45
